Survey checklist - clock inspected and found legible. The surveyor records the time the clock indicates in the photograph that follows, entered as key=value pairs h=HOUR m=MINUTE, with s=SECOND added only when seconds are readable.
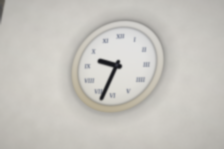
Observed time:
h=9 m=33
